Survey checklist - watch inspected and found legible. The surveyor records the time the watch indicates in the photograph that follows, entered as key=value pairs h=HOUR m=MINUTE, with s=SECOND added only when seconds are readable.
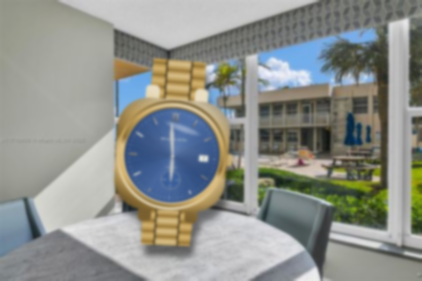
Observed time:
h=5 m=59
